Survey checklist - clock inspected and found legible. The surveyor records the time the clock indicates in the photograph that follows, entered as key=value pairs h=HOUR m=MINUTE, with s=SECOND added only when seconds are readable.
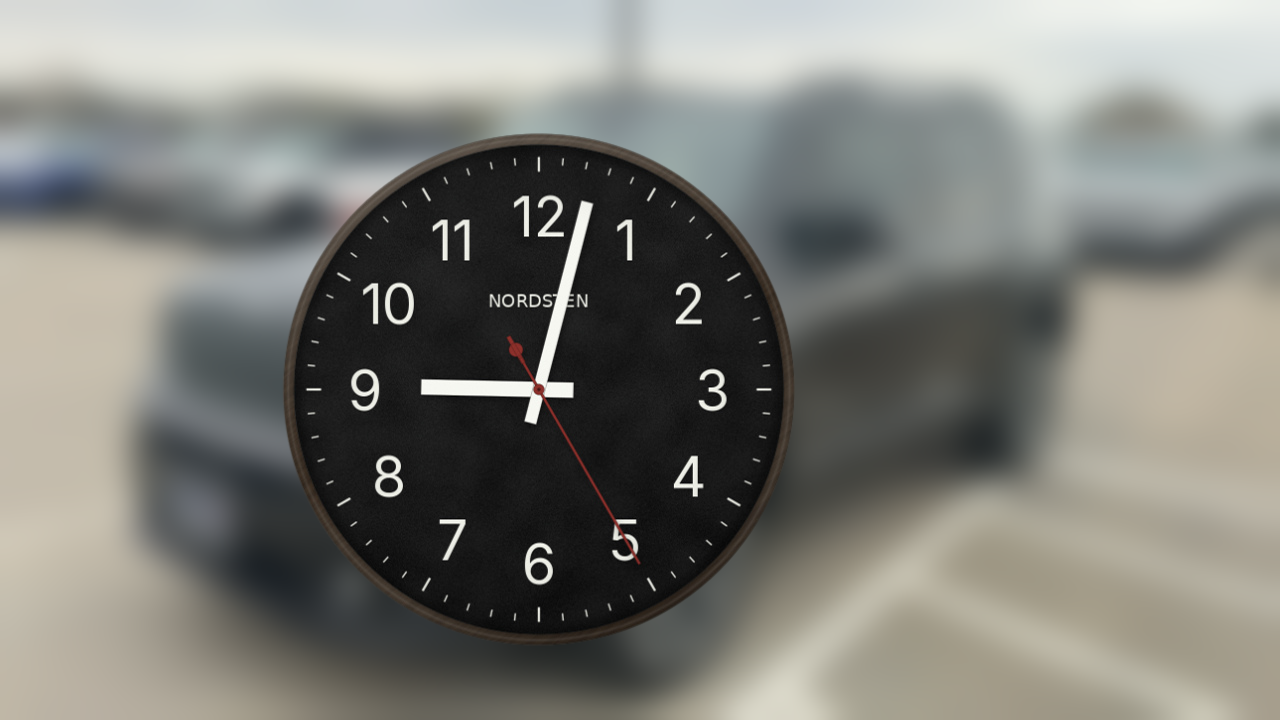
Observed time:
h=9 m=2 s=25
